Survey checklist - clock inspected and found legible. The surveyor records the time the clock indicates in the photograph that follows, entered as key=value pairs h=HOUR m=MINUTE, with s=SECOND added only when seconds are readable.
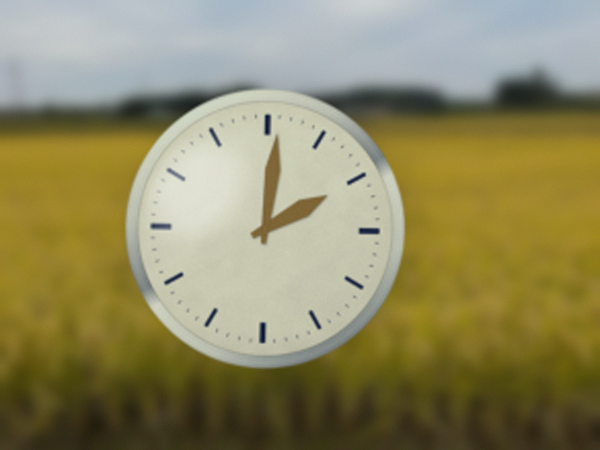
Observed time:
h=2 m=1
